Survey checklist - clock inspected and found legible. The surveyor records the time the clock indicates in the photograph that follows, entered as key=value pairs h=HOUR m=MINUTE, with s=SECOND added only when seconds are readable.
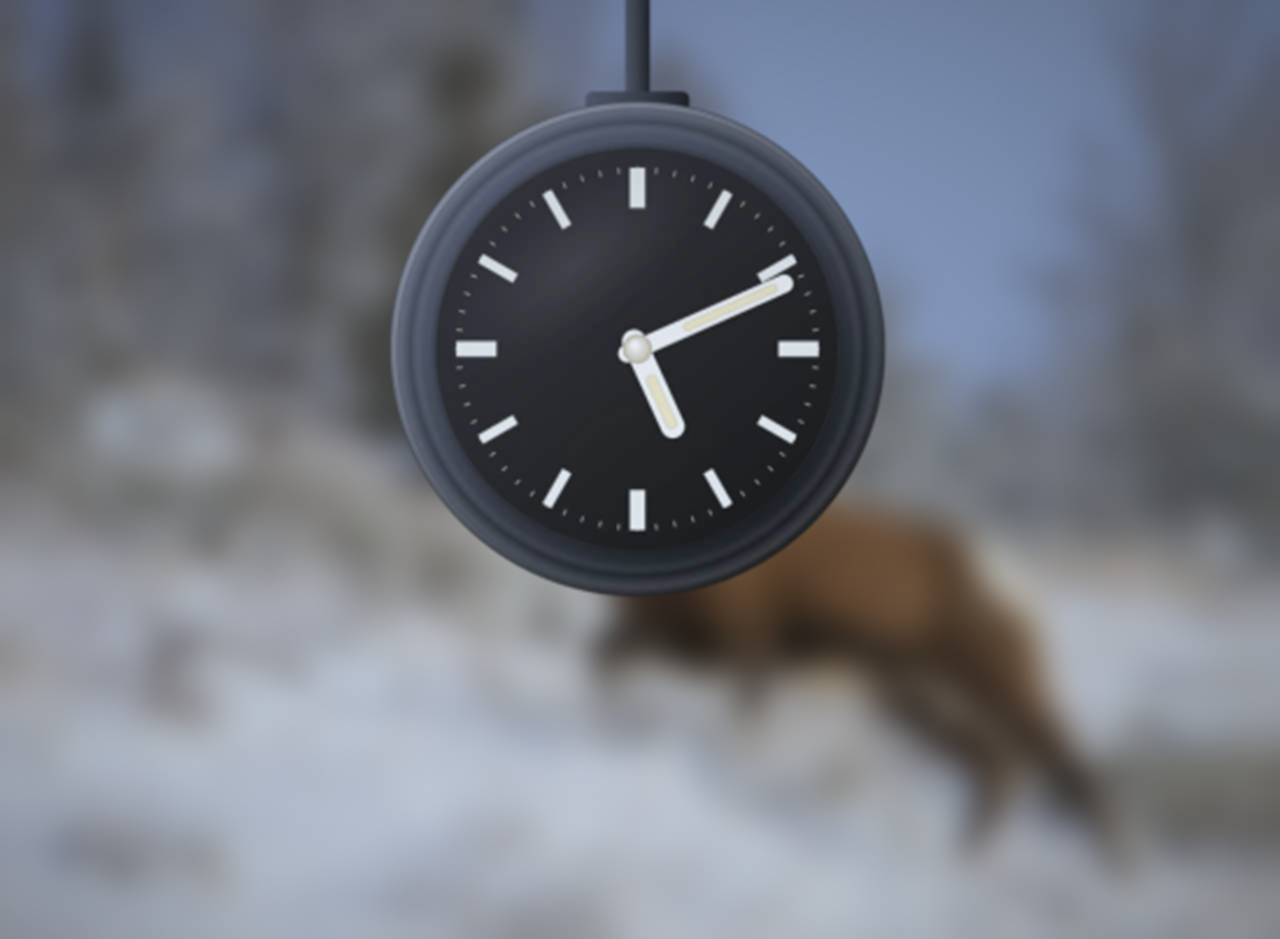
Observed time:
h=5 m=11
